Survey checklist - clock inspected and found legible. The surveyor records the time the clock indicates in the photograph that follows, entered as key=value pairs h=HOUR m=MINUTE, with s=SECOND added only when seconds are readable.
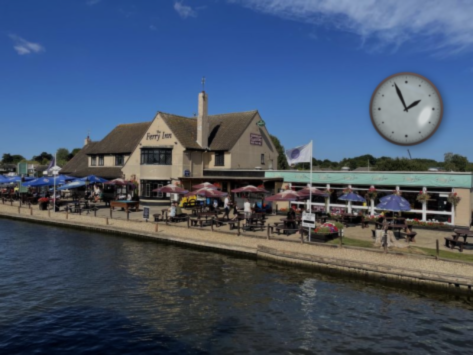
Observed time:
h=1 m=56
